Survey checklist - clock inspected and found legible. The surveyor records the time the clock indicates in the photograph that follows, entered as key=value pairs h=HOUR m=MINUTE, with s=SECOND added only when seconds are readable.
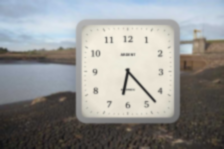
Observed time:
h=6 m=23
